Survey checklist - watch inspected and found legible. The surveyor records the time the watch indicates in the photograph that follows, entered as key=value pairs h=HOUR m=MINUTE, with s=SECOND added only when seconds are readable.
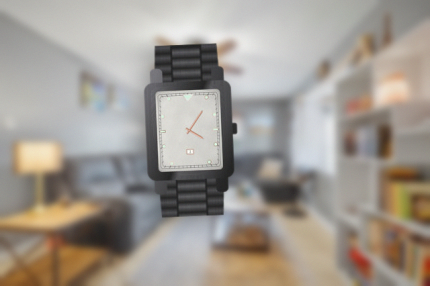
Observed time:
h=4 m=6
